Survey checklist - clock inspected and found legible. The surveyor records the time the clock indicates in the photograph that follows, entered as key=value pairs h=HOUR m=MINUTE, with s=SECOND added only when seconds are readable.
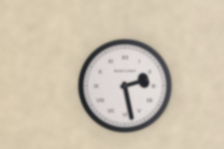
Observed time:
h=2 m=28
